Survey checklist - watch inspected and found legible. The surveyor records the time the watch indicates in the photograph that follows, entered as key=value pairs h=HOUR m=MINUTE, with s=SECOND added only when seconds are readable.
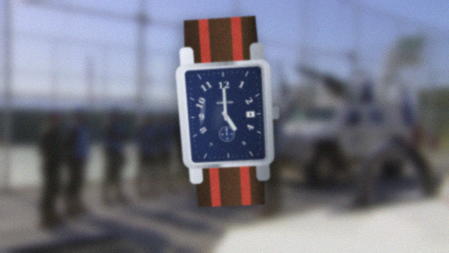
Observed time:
h=5 m=0
